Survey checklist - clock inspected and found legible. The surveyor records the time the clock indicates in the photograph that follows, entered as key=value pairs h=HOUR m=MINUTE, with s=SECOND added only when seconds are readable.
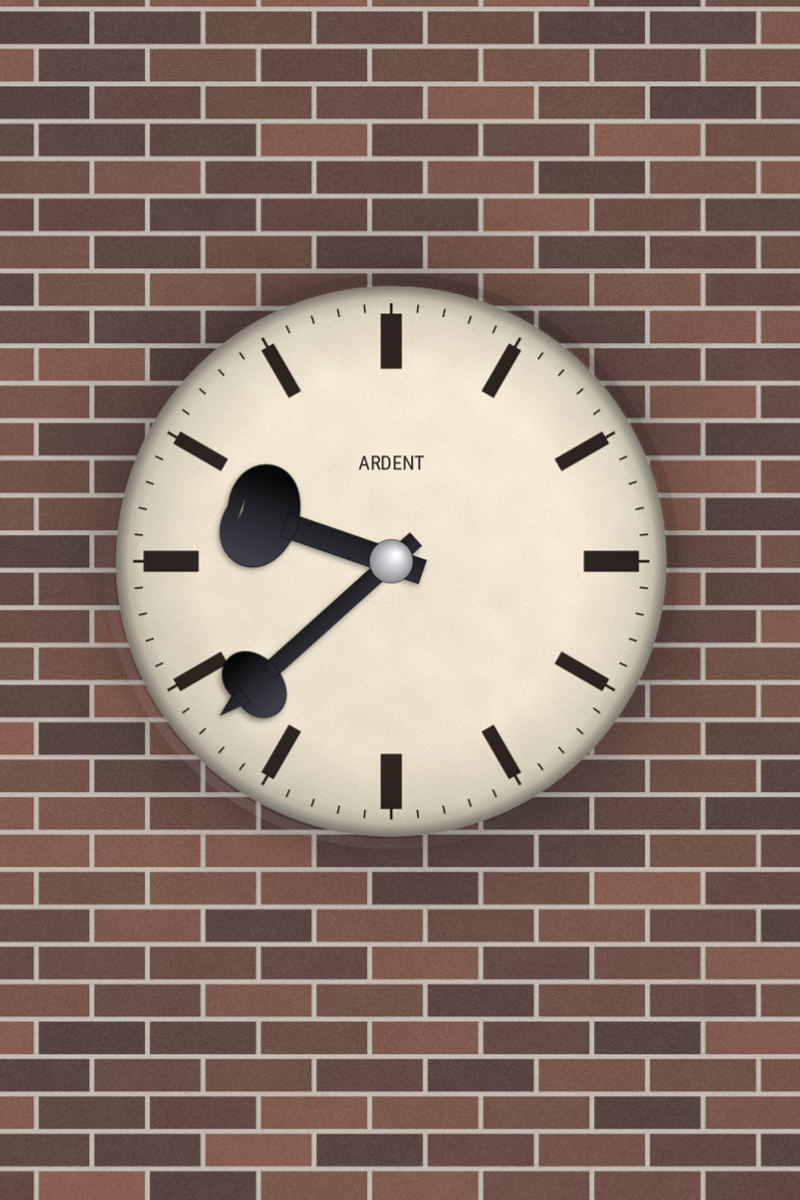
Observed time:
h=9 m=38
